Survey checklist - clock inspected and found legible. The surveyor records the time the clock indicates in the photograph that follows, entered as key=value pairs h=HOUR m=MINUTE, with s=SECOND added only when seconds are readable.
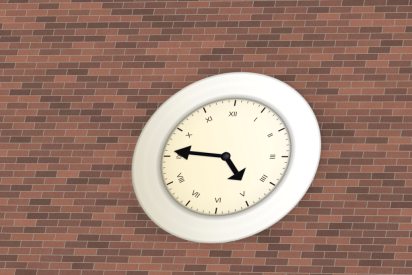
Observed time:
h=4 m=46
